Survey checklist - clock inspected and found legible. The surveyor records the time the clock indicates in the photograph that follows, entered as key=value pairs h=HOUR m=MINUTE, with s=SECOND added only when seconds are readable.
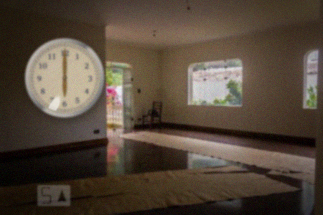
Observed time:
h=6 m=0
